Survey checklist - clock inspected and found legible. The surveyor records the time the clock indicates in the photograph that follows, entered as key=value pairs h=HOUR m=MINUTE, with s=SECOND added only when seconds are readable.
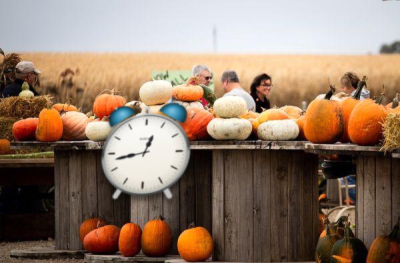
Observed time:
h=12 m=43
